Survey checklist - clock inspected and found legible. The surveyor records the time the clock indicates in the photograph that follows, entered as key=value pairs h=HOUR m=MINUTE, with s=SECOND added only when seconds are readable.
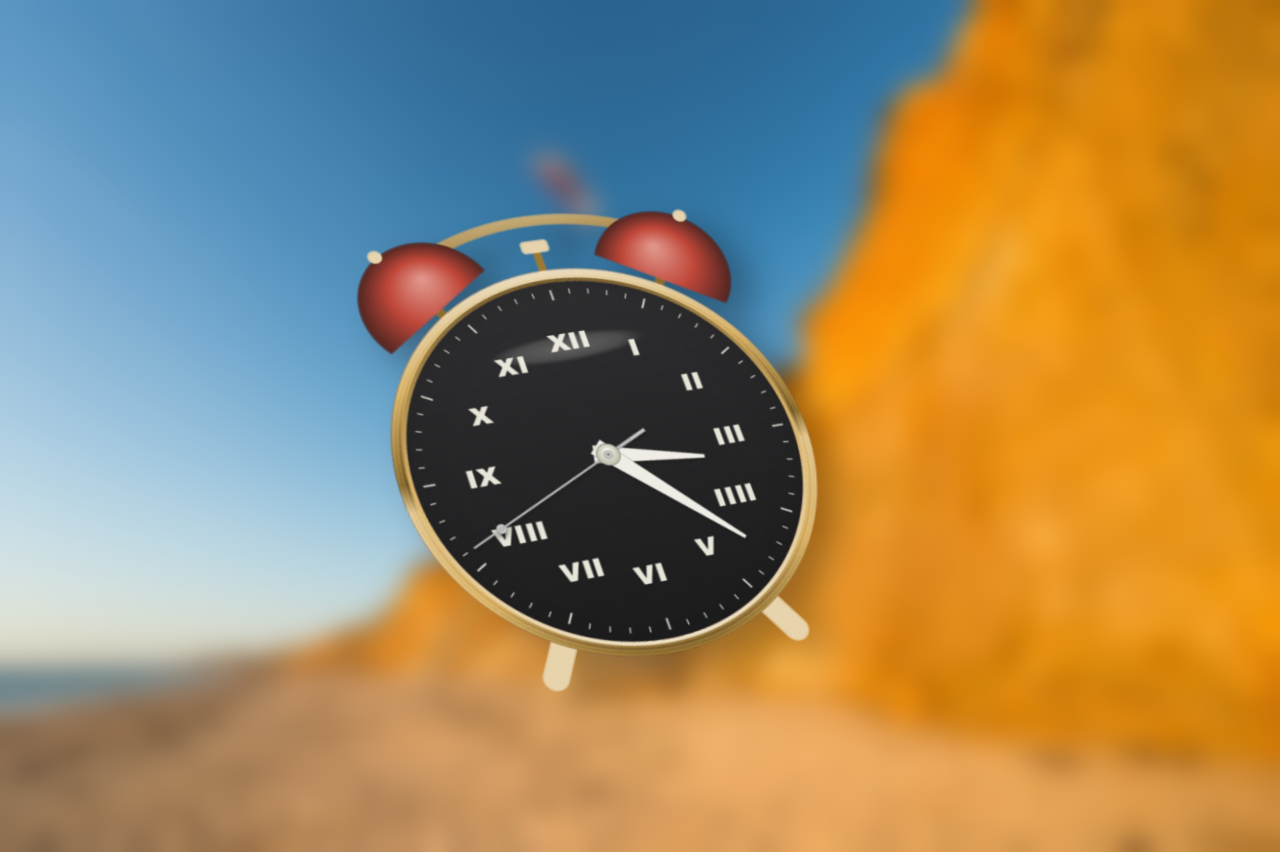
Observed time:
h=3 m=22 s=41
